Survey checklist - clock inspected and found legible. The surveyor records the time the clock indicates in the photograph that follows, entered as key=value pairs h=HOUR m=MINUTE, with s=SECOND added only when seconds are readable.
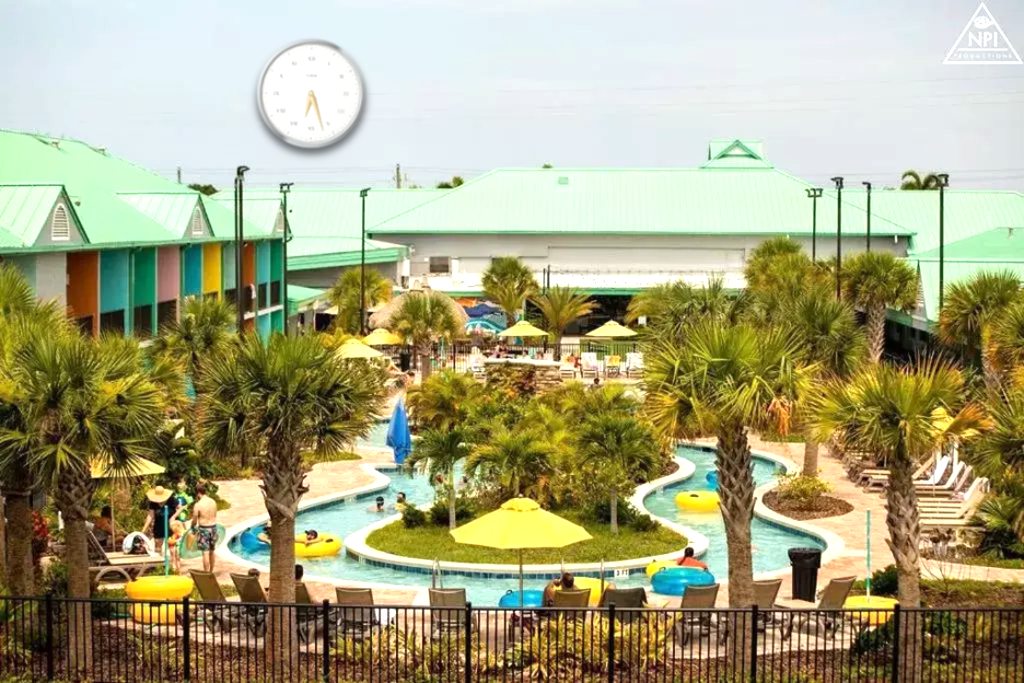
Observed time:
h=6 m=27
